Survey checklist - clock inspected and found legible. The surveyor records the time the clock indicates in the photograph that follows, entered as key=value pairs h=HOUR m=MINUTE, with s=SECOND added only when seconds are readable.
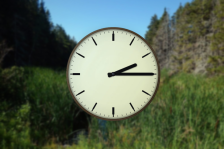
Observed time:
h=2 m=15
